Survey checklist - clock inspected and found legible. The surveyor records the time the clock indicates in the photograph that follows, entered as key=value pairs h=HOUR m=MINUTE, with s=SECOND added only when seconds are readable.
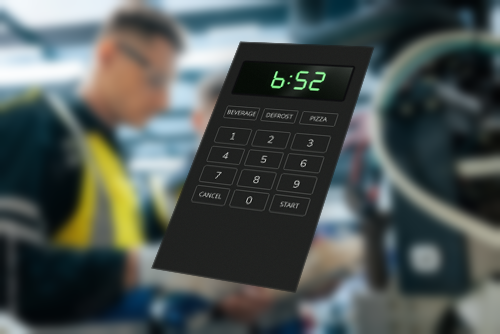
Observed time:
h=6 m=52
